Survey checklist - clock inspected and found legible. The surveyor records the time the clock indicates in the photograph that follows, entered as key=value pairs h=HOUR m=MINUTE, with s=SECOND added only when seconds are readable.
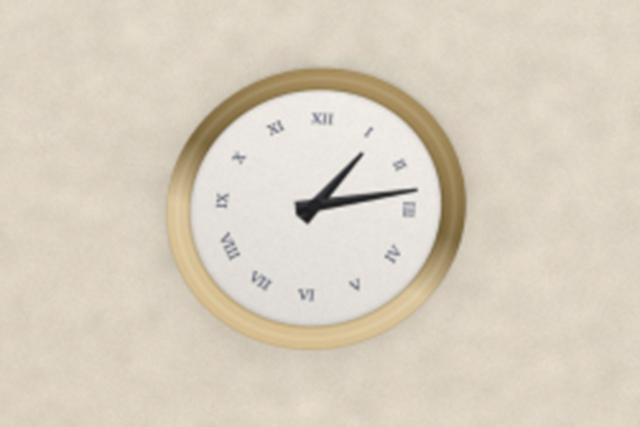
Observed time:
h=1 m=13
